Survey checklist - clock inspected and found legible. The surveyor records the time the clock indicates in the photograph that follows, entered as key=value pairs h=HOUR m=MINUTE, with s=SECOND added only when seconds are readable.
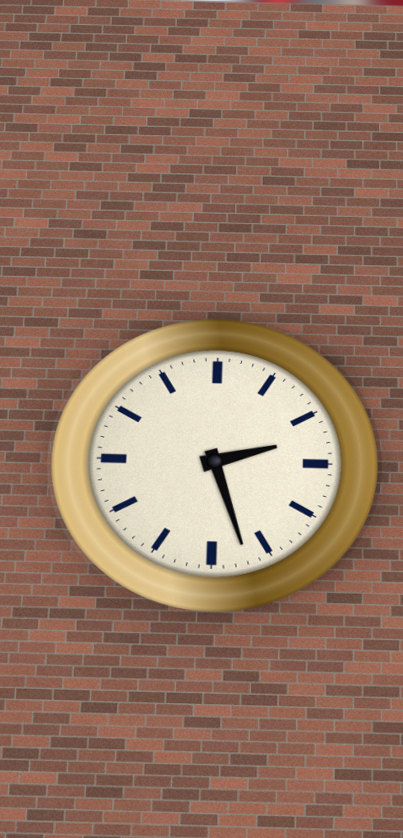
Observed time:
h=2 m=27
